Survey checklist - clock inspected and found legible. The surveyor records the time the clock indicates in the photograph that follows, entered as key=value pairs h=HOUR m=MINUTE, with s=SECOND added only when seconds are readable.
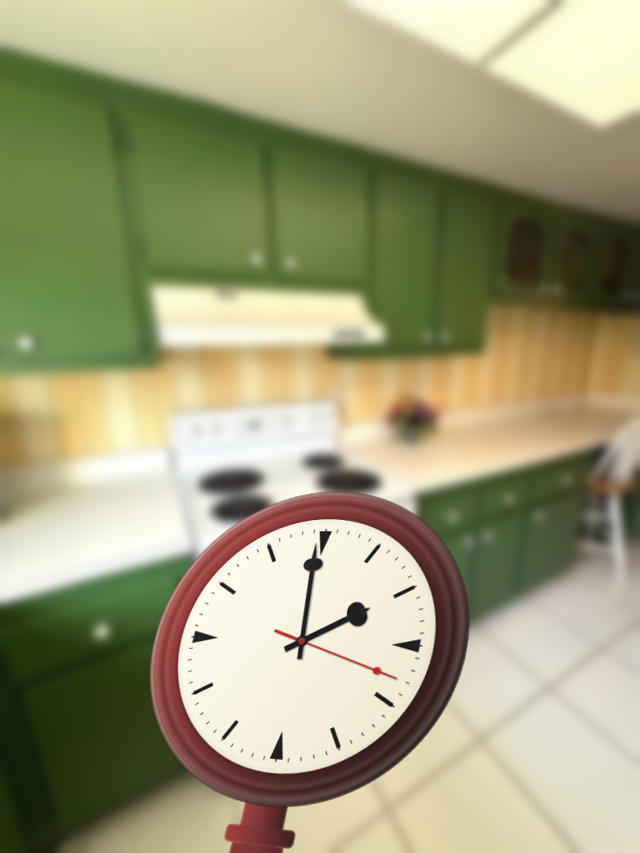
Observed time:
h=1 m=59 s=18
